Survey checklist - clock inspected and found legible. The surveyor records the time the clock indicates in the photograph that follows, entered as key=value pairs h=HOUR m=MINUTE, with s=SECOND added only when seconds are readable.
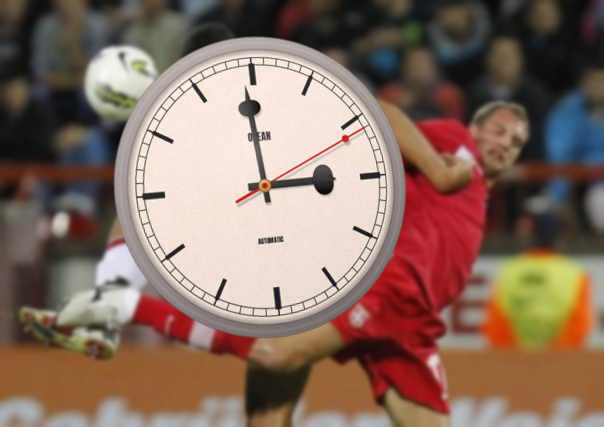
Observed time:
h=2 m=59 s=11
